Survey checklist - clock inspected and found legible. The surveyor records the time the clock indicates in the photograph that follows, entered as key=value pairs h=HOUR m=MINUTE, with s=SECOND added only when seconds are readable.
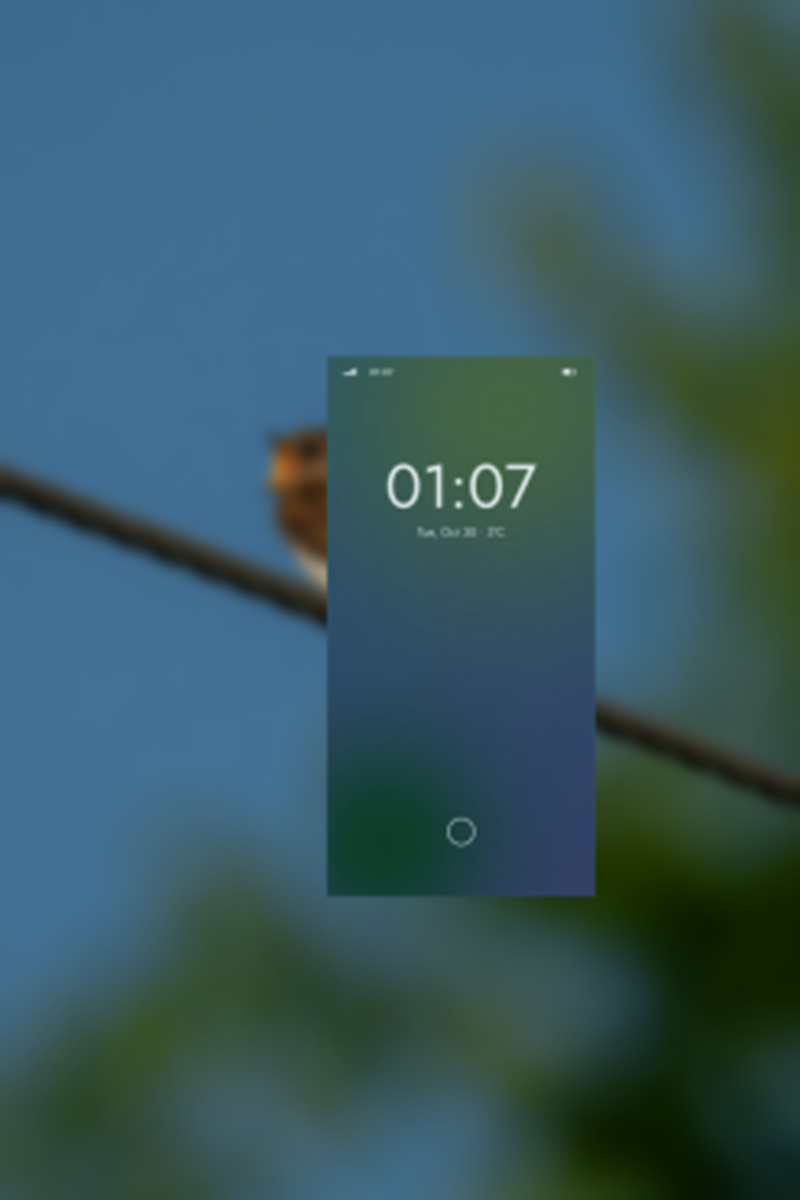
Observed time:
h=1 m=7
